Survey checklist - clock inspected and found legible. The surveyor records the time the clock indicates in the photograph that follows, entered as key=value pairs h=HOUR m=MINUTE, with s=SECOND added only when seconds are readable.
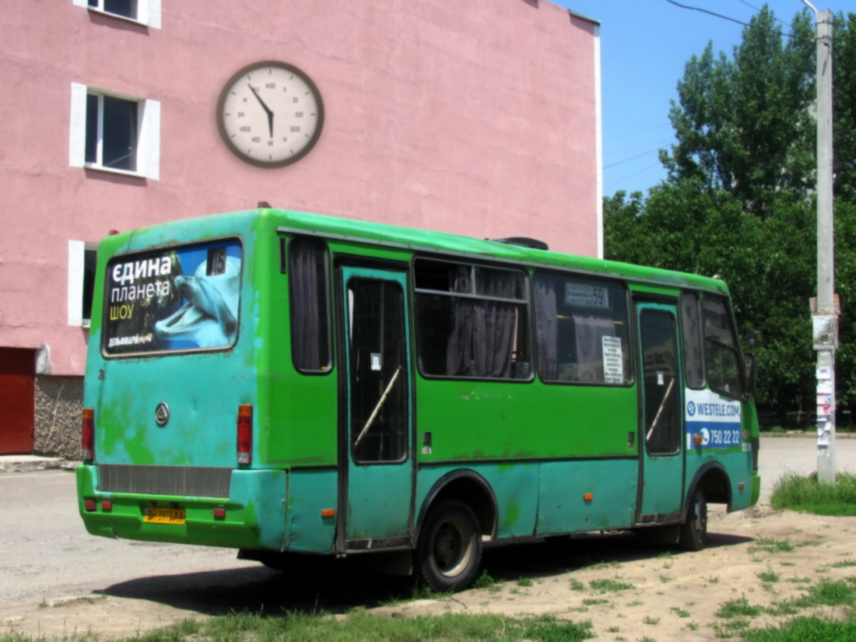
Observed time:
h=5 m=54
